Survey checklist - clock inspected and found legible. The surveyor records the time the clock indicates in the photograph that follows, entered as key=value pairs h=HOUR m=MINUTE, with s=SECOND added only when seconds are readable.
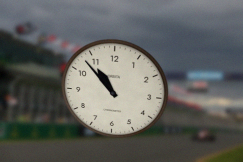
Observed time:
h=10 m=53
